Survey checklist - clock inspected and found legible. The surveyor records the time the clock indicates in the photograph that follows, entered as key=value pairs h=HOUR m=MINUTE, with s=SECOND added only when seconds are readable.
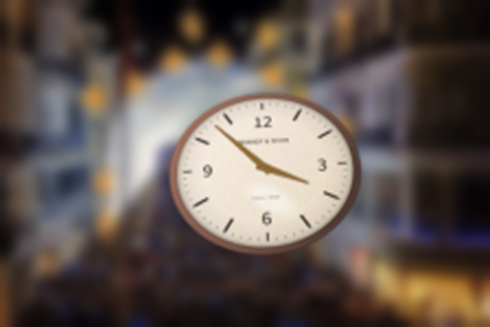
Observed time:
h=3 m=53
